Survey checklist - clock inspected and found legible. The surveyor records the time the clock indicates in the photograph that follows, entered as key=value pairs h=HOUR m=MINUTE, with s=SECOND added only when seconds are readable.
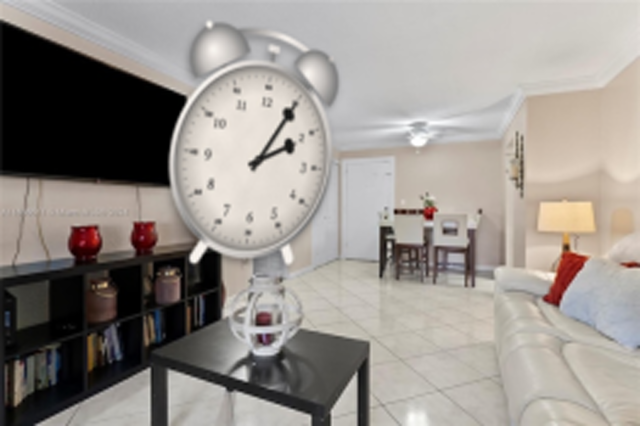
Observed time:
h=2 m=5
